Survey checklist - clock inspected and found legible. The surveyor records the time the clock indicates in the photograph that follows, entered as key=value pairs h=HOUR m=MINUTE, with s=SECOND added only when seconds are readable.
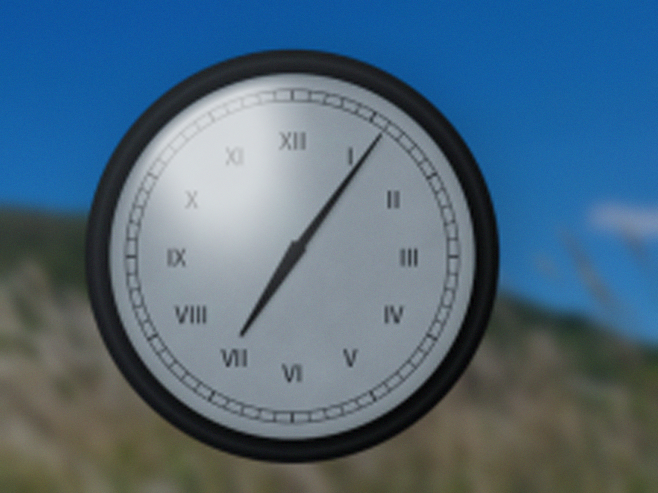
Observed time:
h=7 m=6
